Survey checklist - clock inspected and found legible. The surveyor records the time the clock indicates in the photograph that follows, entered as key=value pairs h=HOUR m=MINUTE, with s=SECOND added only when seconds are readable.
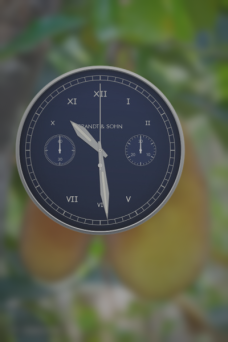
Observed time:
h=10 m=29
